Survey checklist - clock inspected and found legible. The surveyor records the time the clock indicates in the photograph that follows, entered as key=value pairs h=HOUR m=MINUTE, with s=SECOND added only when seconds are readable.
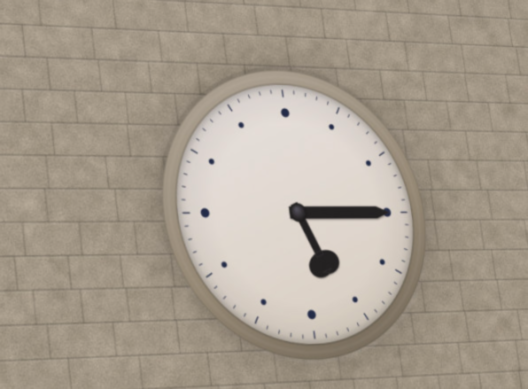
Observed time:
h=5 m=15
